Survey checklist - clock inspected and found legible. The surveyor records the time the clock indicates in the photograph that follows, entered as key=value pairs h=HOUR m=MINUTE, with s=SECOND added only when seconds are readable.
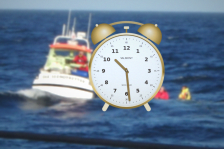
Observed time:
h=10 m=29
